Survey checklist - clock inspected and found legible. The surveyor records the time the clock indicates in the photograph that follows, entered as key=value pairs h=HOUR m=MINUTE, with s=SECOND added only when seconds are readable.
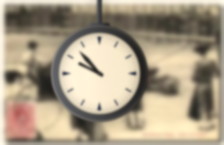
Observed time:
h=9 m=53
